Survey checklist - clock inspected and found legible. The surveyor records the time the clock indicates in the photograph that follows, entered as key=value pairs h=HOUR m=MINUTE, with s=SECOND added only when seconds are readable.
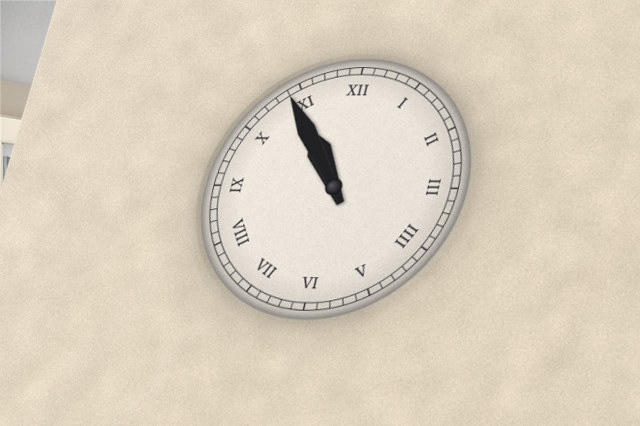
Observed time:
h=10 m=54
